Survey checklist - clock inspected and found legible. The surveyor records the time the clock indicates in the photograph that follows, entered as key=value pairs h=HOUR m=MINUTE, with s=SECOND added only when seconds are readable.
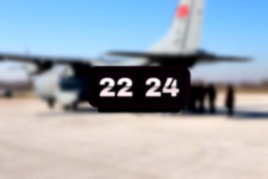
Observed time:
h=22 m=24
